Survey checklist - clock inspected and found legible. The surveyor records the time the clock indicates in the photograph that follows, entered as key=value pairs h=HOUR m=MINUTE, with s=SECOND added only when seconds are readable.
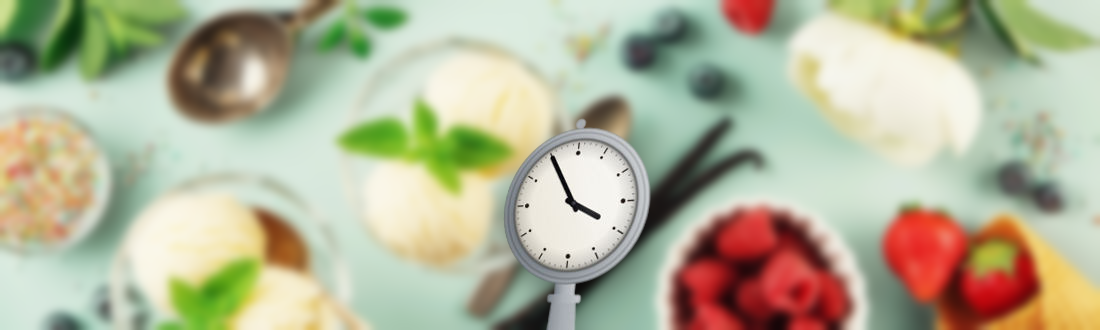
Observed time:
h=3 m=55
